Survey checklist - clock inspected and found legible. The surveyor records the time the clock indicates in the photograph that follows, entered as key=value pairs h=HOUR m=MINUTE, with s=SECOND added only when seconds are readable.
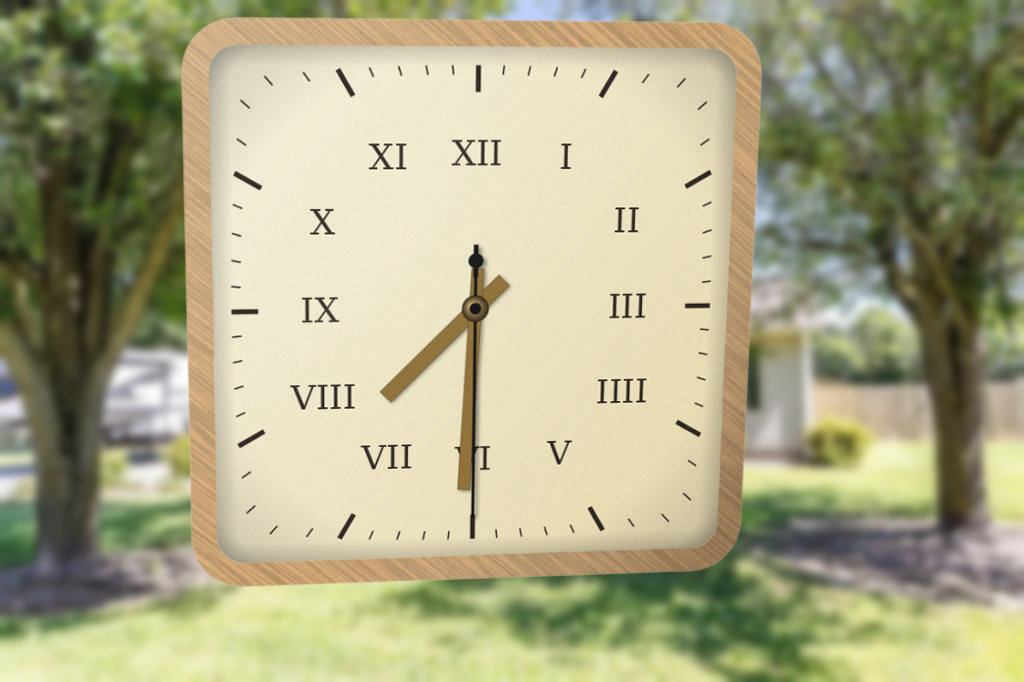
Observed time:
h=7 m=30 s=30
